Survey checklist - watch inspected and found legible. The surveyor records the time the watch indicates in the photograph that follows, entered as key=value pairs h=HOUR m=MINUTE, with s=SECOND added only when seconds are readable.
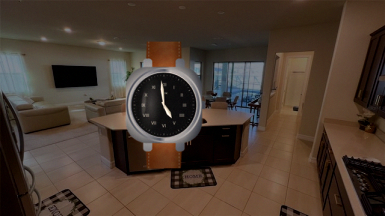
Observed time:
h=4 m=59
